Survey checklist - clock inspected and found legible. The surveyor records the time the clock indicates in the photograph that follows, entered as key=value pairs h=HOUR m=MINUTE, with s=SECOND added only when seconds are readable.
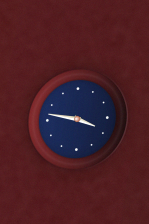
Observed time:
h=3 m=47
